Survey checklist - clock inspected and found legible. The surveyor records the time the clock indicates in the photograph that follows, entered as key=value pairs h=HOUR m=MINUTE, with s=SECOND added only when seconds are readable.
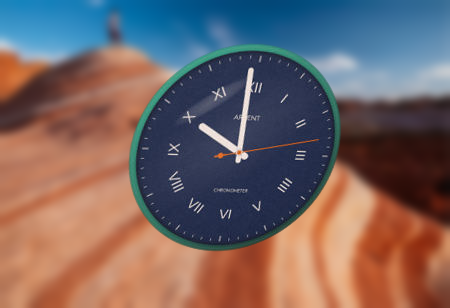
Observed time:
h=9 m=59 s=13
